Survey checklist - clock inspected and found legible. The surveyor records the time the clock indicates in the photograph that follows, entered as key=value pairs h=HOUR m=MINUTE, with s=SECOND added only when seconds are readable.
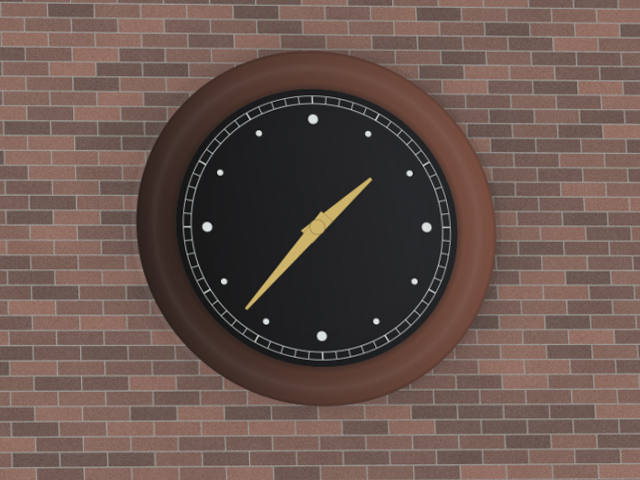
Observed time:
h=1 m=37
